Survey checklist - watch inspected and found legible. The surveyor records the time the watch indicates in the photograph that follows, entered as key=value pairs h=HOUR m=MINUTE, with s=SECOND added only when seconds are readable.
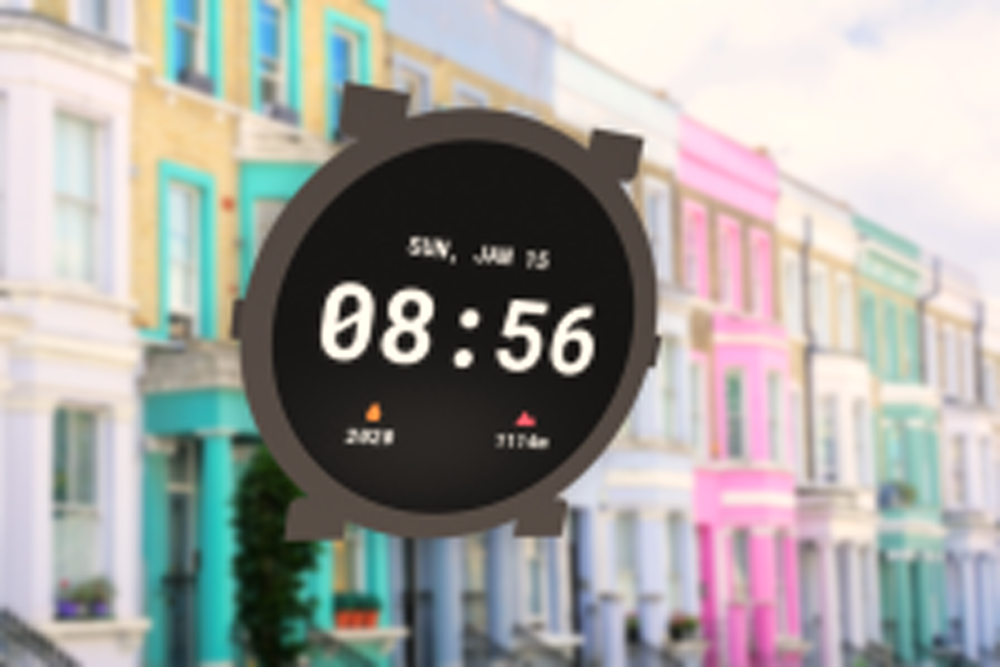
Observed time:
h=8 m=56
